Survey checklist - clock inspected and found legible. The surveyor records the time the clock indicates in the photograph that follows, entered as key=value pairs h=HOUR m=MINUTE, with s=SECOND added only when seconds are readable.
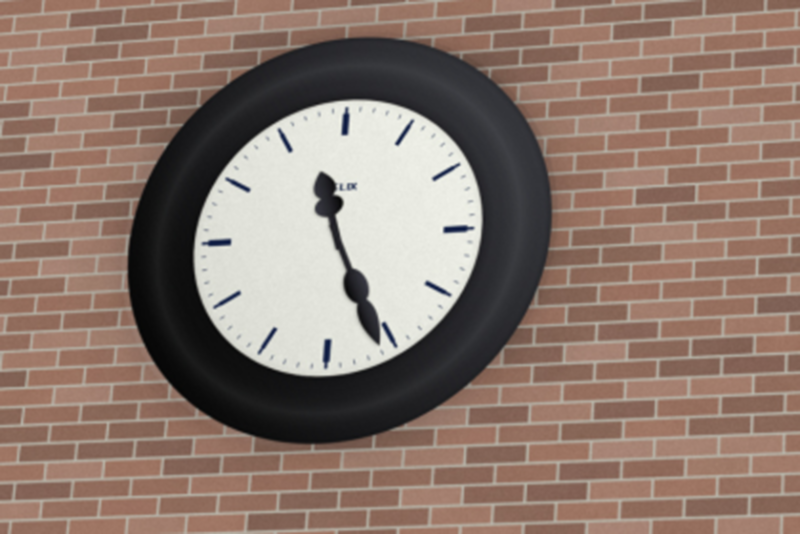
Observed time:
h=11 m=26
